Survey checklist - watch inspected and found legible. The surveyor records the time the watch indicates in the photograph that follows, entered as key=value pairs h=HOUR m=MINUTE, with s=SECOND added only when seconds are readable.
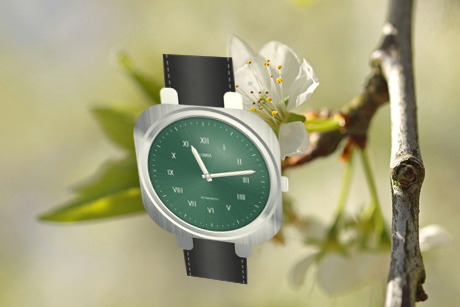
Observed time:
h=11 m=13
